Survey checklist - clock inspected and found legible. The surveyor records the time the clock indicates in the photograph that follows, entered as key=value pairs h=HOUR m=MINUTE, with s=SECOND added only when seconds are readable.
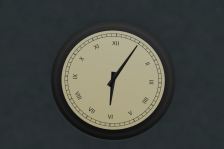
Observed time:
h=6 m=5
